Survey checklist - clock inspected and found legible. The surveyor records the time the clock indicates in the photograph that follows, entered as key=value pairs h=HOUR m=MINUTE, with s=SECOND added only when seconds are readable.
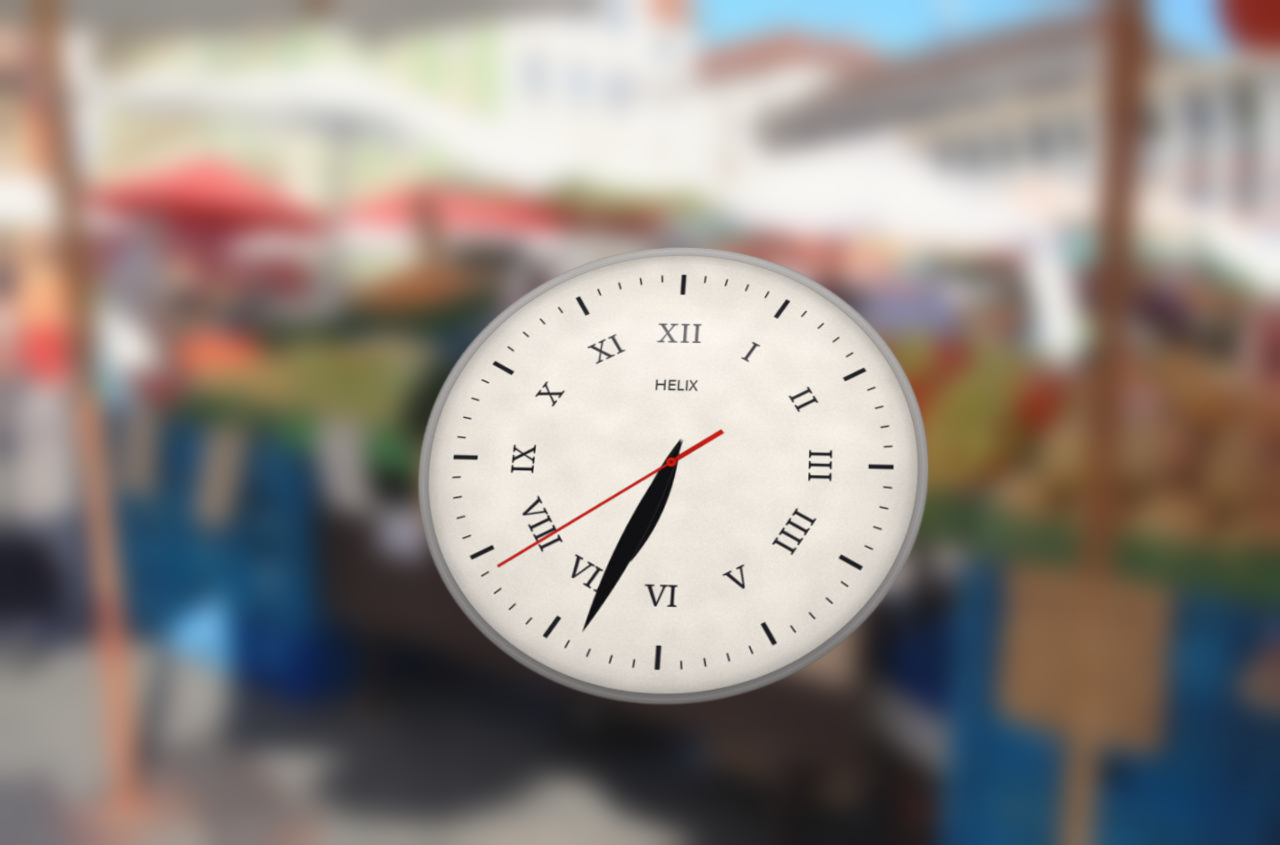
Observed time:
h=6 m=33 s=39
